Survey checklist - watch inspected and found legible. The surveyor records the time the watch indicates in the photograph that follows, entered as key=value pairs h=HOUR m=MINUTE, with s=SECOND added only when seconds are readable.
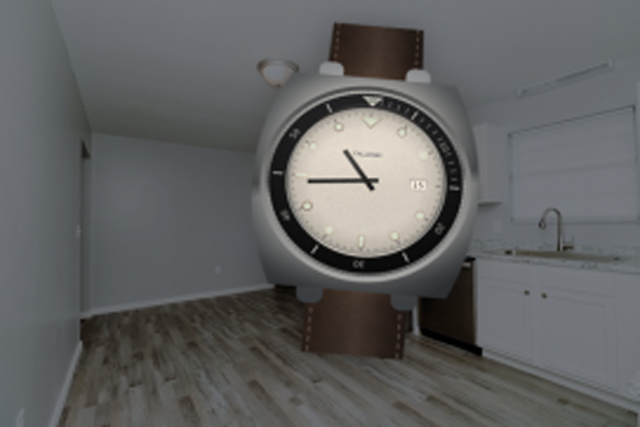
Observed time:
h=10 m=44
